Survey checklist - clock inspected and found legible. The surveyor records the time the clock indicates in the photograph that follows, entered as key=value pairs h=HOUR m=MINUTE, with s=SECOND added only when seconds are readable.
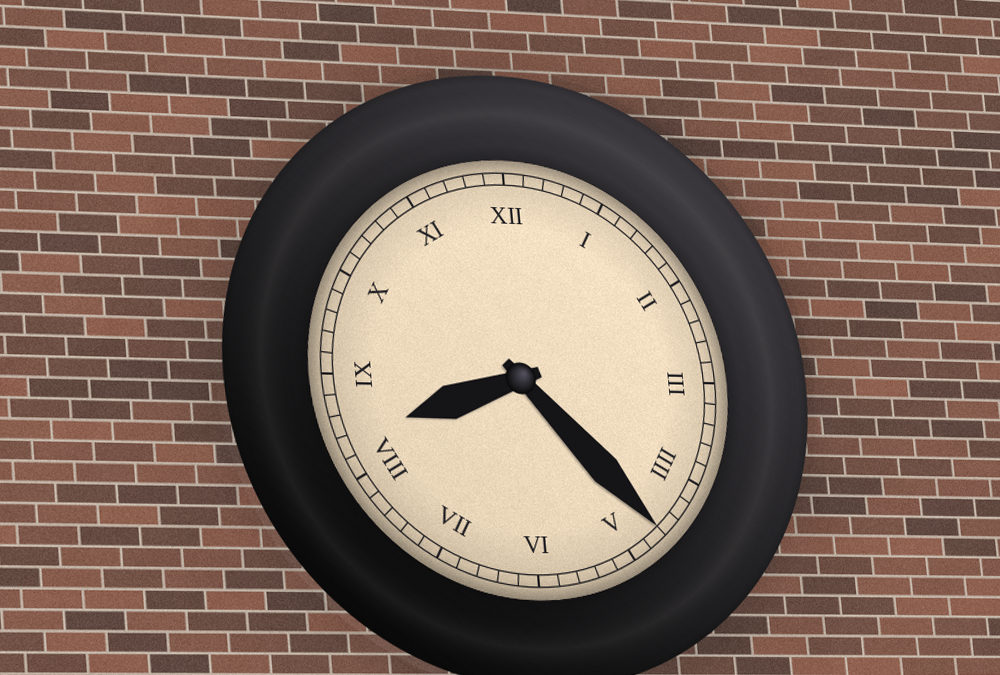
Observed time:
h=8 m=23
